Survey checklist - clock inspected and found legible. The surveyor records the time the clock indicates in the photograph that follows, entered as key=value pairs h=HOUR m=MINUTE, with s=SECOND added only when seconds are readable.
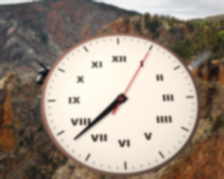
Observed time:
h=7 m=38 s=5
